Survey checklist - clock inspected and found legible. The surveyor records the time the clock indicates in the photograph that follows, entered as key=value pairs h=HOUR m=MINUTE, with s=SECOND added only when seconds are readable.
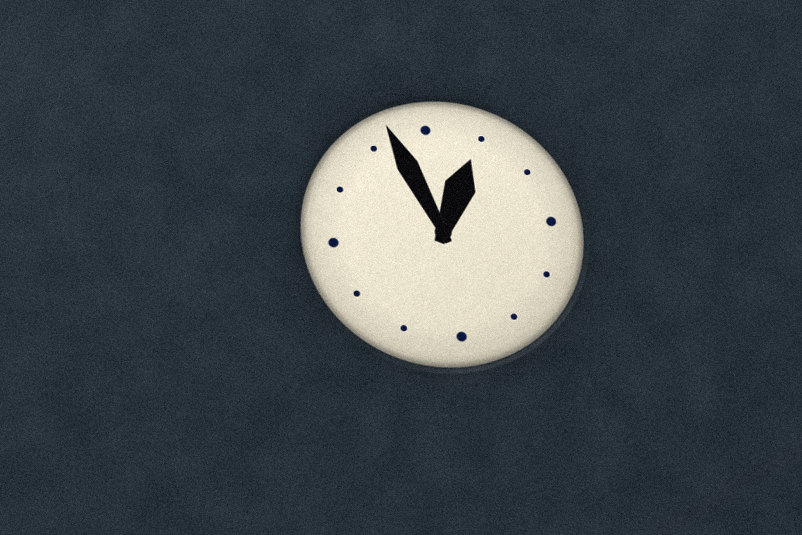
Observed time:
h=12 m=57
